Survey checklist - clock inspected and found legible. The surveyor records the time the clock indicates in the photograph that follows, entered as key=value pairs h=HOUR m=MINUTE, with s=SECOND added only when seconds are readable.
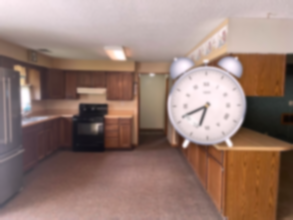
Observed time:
h=6 m=41
